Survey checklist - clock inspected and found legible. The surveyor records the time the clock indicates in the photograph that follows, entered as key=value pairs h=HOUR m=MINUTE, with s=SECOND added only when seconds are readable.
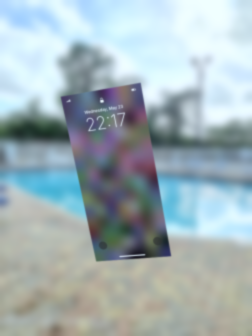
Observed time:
h=22 m=17
